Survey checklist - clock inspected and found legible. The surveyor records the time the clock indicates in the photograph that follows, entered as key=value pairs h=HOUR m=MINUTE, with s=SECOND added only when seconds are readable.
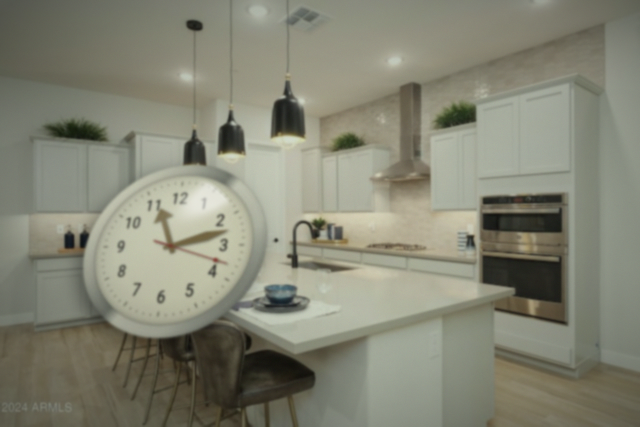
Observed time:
h=11 m=12 s=18
